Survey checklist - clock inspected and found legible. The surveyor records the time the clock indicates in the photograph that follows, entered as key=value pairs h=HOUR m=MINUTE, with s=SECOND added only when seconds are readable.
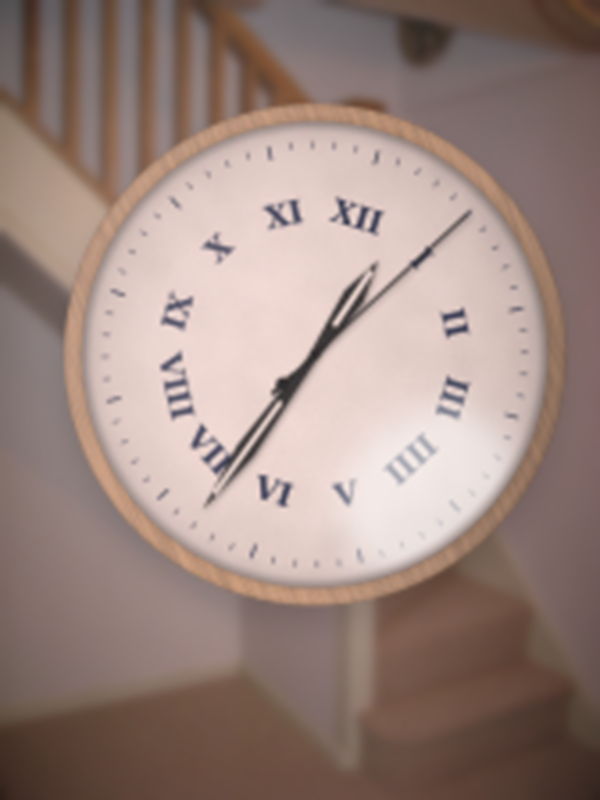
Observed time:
h=12 m=33 s=5
